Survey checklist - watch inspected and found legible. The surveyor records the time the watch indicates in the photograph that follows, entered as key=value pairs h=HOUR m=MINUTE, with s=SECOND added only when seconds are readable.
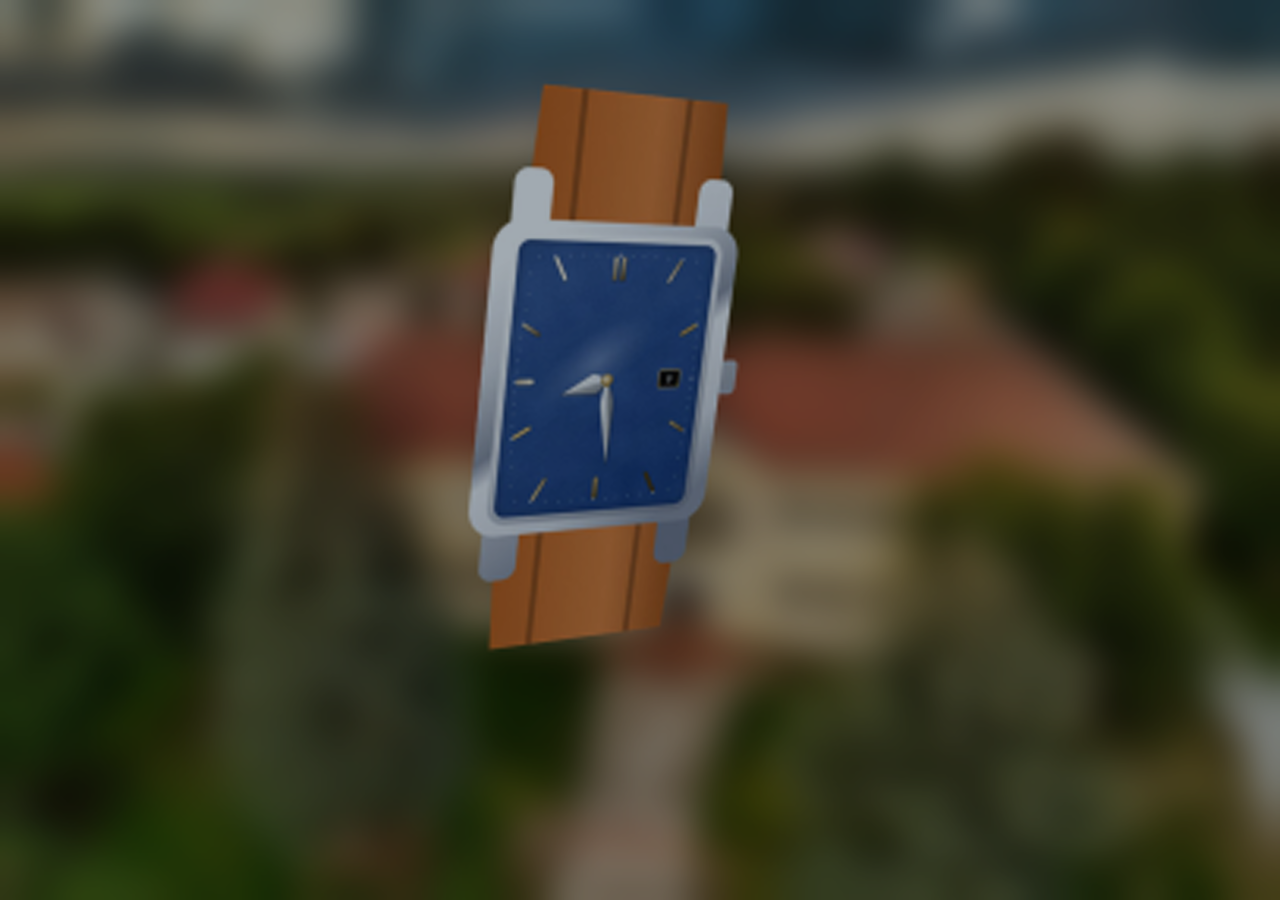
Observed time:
h=8 m=29
